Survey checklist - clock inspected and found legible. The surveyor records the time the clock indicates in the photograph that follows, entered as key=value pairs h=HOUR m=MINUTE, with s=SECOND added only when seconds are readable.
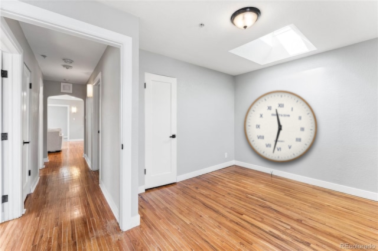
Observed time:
h=11 m=32
